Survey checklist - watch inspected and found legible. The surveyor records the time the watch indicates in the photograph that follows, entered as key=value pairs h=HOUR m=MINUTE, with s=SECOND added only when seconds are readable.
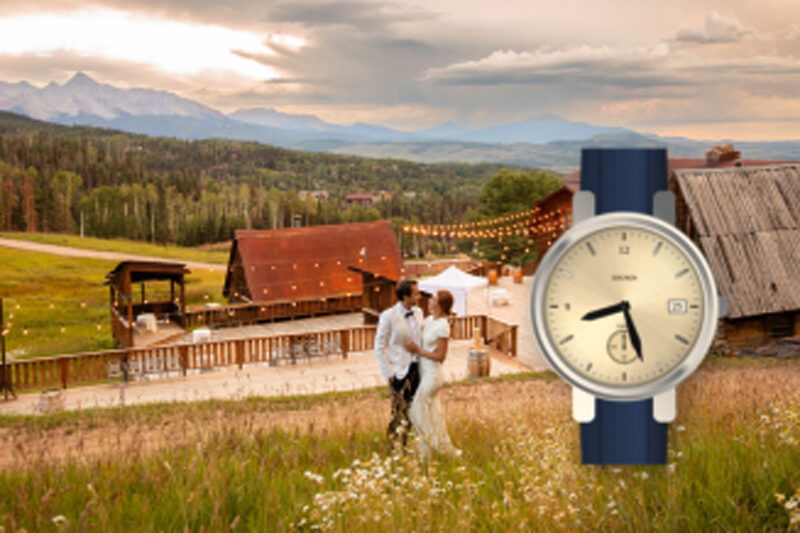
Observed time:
h=8 m=27
